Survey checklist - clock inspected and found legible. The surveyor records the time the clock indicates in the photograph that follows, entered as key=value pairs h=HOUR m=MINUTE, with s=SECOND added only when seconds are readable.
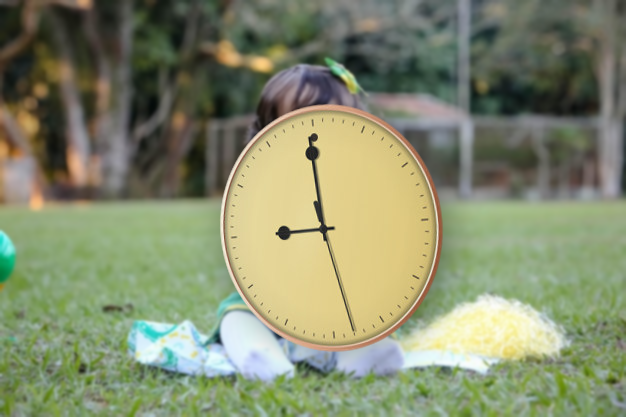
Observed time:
h=8 m=59 s=28
